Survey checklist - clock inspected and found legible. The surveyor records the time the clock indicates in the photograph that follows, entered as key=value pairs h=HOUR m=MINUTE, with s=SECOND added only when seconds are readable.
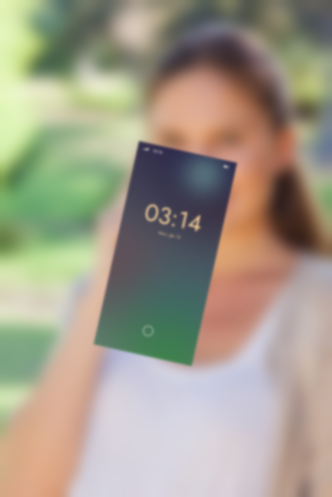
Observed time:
h=3 m=14
